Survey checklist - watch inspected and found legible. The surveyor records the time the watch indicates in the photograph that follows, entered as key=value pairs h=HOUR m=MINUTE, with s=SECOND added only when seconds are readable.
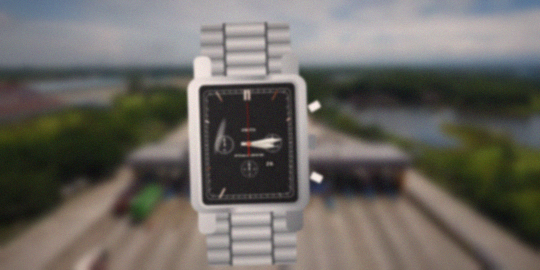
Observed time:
h=3 m=14
